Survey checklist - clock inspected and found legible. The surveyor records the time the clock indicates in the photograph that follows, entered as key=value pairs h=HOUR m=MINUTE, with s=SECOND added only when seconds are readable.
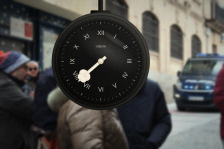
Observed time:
h=7 m=38
